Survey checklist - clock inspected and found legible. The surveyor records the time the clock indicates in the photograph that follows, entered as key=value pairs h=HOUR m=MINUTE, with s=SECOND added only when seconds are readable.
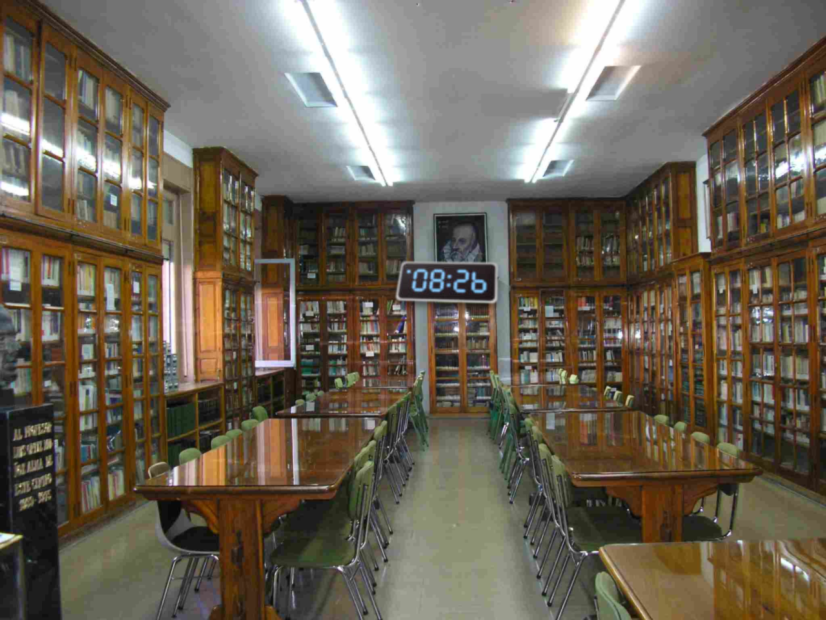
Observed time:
h=8 m=26
